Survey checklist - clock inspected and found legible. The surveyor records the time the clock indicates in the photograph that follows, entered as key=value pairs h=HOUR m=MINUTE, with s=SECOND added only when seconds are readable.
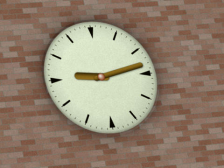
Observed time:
h=9 m=13
